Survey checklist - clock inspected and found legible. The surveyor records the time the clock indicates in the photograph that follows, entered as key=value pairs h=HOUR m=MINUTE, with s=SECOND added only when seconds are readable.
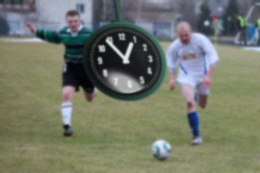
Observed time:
h=12 m=54
